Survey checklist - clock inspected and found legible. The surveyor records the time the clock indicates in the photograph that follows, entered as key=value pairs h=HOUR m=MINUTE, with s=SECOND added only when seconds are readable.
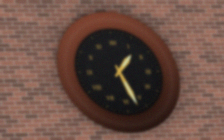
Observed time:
h=1 m=27
